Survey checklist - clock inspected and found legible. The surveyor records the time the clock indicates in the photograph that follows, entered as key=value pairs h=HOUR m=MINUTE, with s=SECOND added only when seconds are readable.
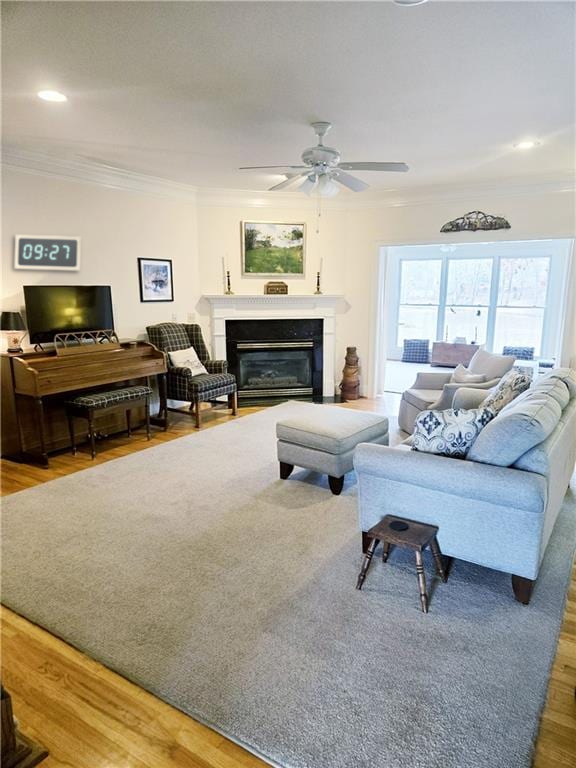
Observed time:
h=9 m=27
